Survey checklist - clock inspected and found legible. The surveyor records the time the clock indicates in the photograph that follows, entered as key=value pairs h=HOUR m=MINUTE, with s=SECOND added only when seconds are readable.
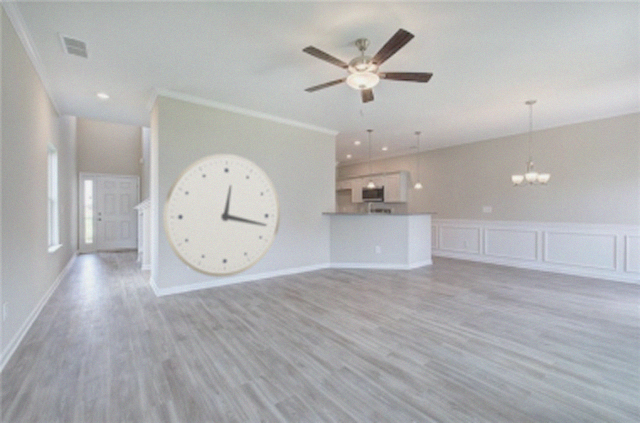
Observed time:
h=12 m=17
